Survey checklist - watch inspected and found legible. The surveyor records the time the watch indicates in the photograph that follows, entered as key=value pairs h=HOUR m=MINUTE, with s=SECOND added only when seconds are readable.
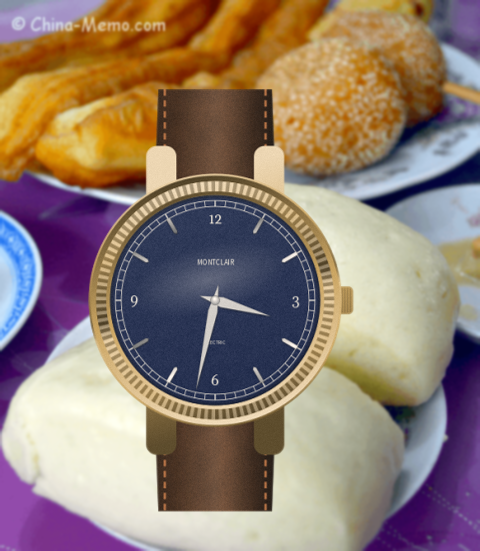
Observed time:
h=3 m=32
